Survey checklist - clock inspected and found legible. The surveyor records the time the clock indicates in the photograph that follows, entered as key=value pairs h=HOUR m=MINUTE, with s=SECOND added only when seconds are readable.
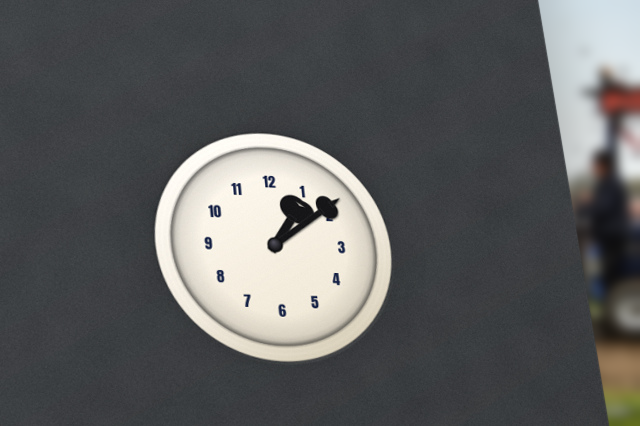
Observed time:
h=1 m=9
